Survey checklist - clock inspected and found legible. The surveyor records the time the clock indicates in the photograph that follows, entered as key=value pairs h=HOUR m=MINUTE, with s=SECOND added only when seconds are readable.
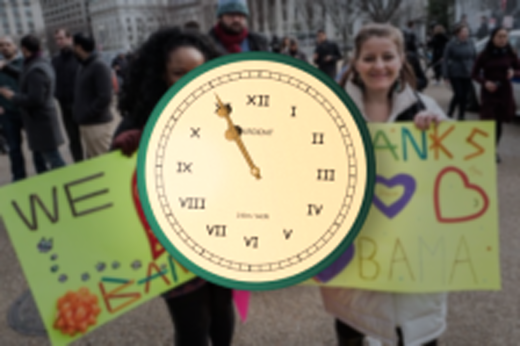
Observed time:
h=10 m=55
